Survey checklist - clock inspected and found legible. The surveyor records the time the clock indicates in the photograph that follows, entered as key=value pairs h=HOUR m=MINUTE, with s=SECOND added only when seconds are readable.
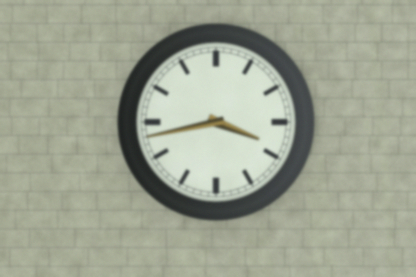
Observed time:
h=3 m=43
